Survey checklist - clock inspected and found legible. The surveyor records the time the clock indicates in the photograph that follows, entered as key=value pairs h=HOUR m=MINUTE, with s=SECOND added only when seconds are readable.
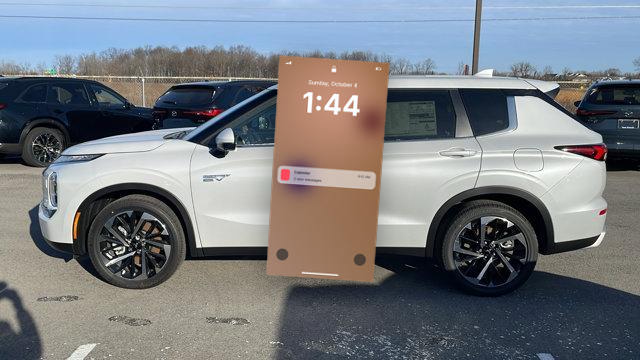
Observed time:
h=1 m=44
